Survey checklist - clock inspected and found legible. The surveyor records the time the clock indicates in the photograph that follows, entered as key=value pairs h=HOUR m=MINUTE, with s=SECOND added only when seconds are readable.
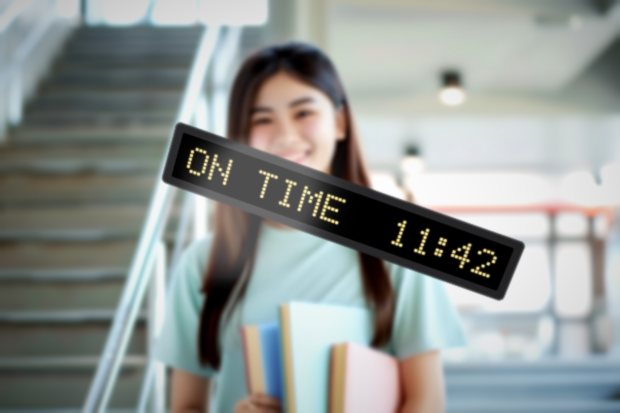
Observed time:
h=11 m=42
